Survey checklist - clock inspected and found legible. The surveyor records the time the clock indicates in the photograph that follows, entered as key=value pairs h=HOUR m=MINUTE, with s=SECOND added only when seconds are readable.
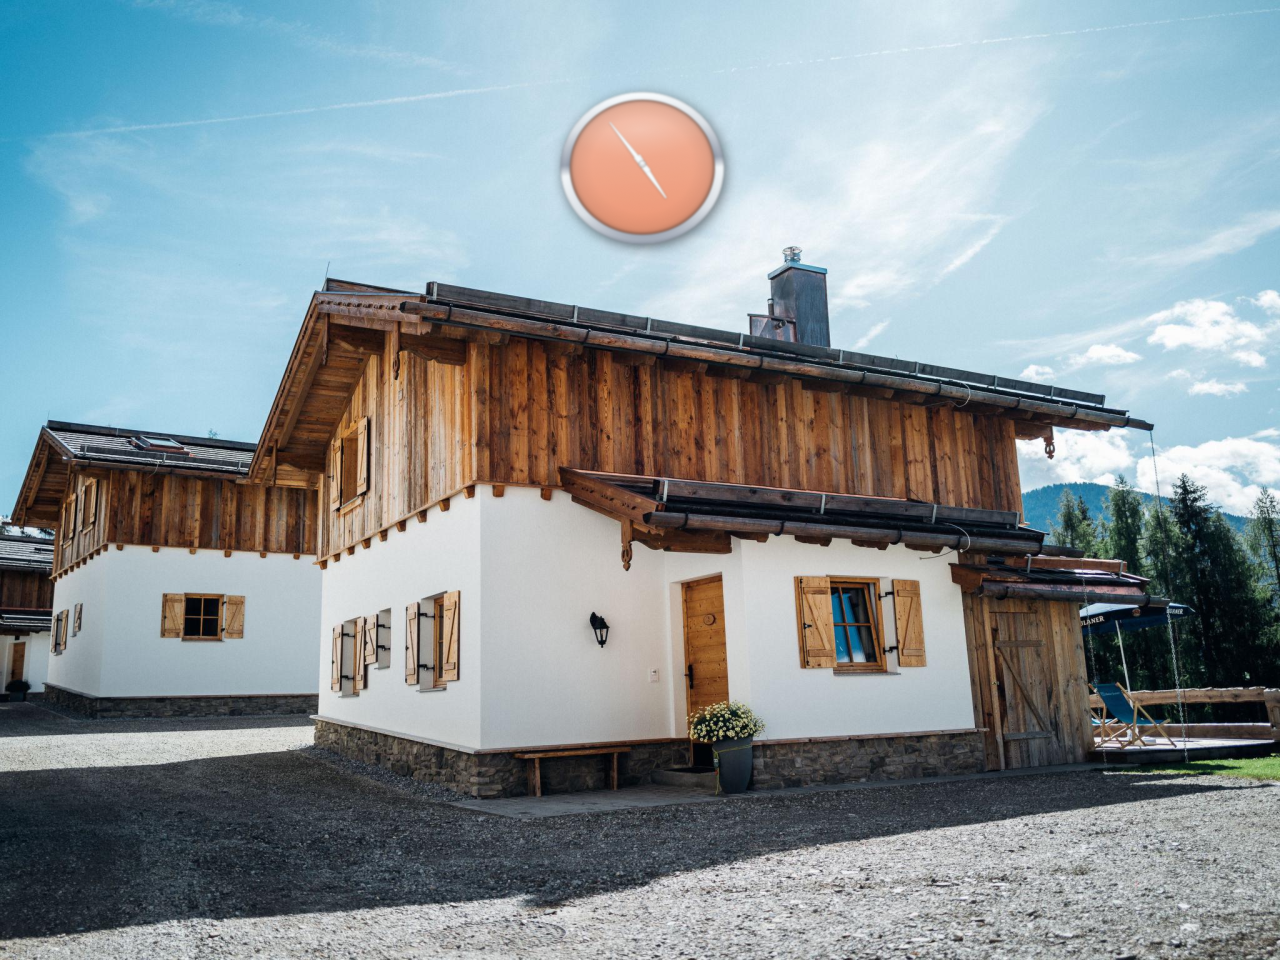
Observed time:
h=4 m=54
